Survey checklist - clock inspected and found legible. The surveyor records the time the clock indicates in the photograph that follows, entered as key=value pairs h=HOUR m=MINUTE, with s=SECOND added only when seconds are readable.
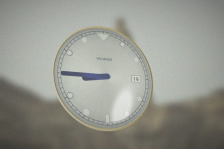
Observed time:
h=8 m=45
